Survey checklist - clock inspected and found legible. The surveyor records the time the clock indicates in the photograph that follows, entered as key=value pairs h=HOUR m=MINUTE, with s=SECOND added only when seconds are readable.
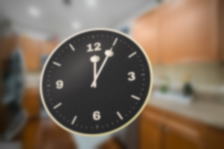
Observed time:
h=12 m=5
